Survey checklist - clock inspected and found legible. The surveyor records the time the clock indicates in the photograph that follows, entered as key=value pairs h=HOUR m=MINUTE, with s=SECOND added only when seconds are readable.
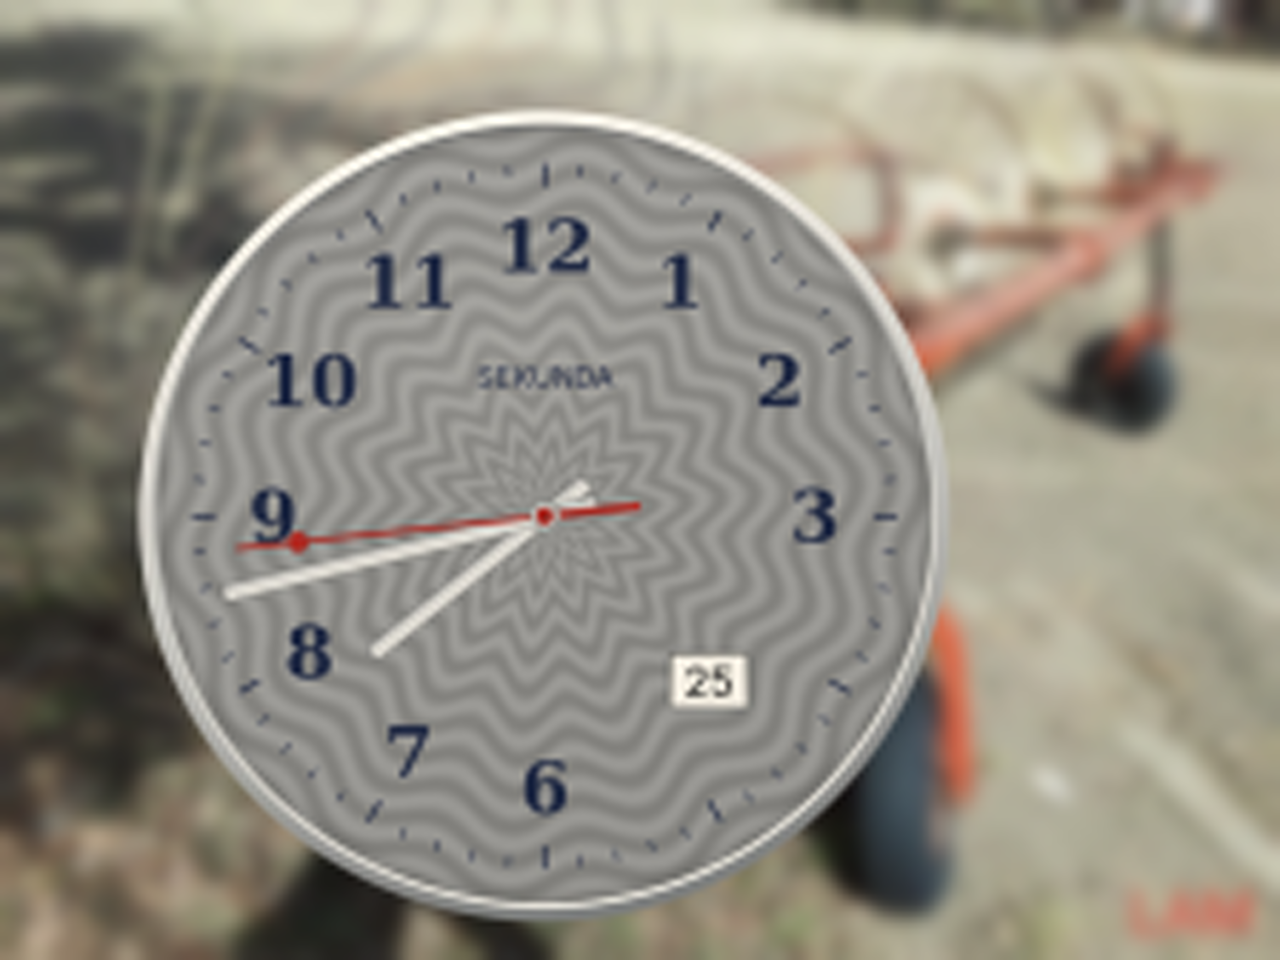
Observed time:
h=7 m=42 s=44
